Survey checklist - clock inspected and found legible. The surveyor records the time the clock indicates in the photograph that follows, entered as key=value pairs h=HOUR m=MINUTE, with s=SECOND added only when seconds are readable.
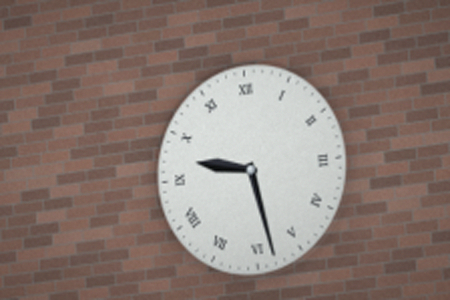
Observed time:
h=9 m=28
